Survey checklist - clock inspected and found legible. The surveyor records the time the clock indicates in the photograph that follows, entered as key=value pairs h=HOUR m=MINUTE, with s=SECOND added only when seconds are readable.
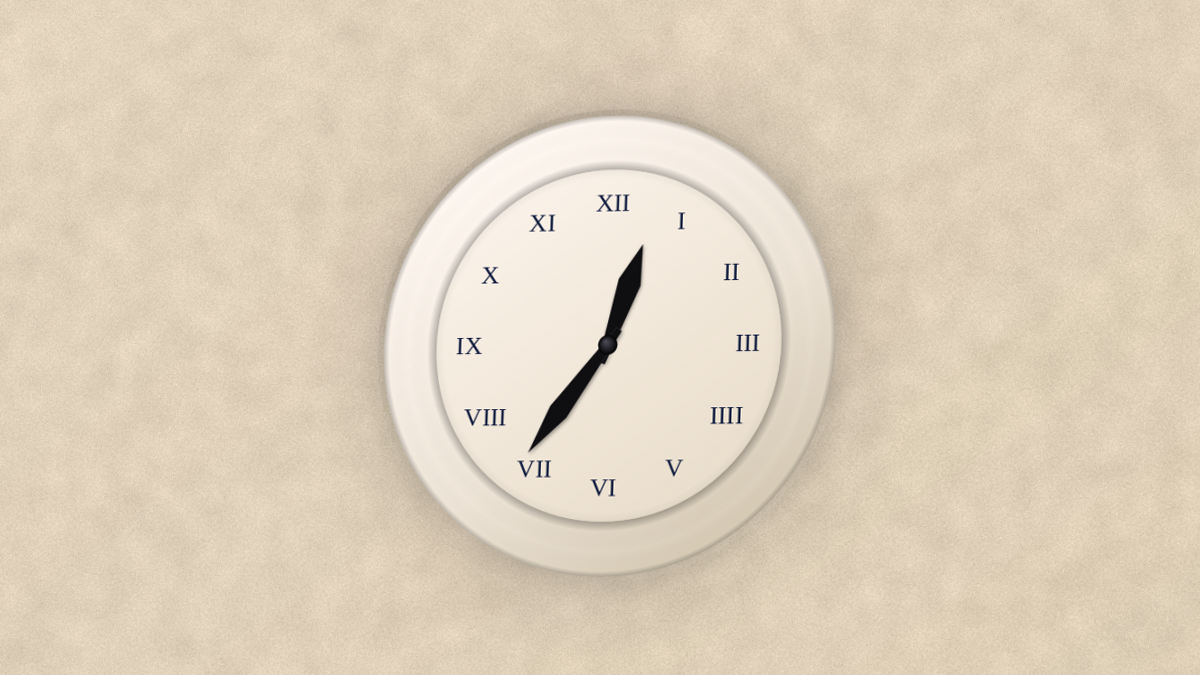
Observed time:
h=12 m=36
